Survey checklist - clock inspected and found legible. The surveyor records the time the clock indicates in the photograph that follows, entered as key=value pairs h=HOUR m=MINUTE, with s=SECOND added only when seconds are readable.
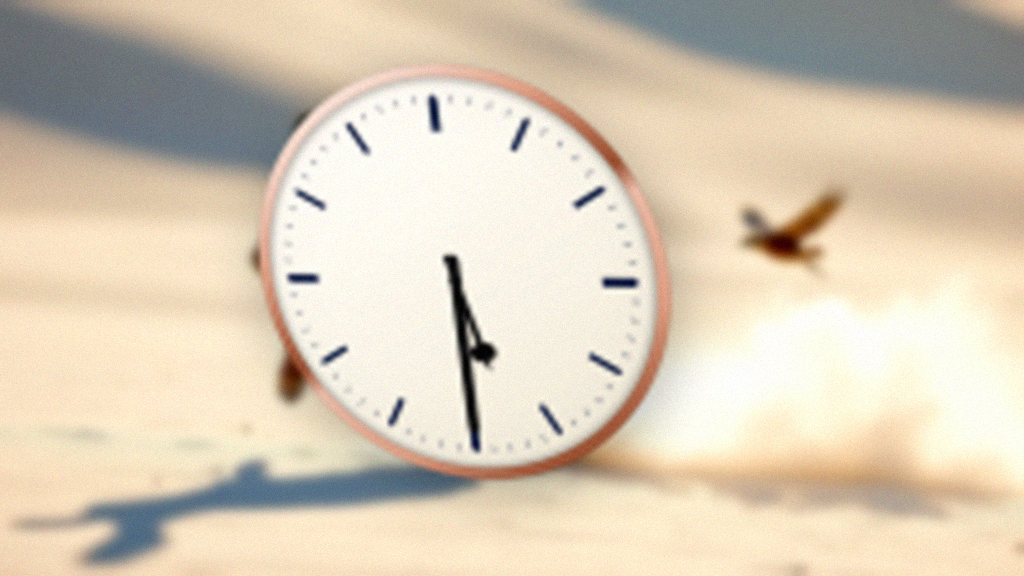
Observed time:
h=5 m=30
